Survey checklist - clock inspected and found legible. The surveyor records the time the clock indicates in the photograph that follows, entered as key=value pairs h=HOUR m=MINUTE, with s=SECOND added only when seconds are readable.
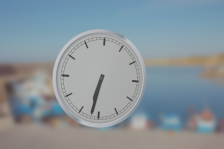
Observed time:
h=6 m=32
